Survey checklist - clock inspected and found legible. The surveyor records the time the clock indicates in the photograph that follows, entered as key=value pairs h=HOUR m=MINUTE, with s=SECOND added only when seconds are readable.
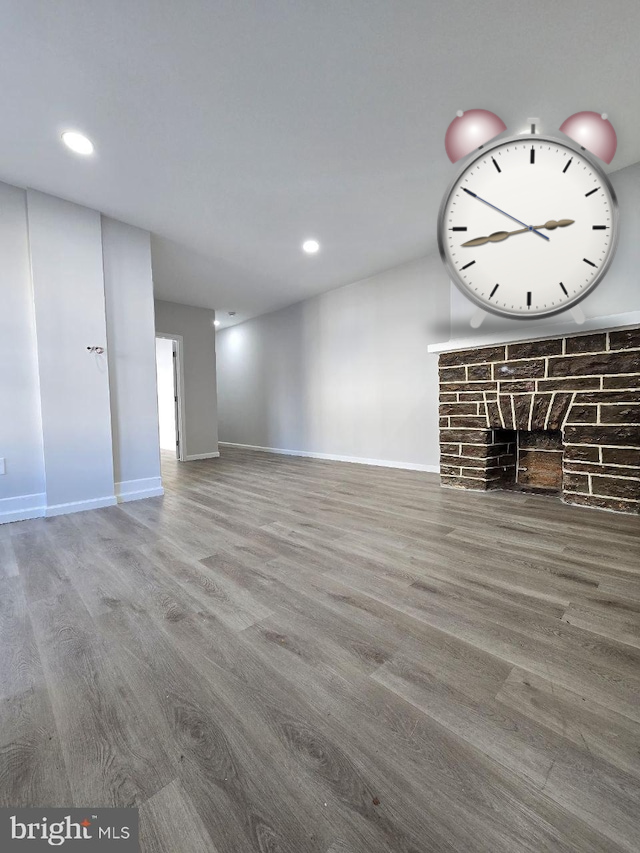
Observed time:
h=2 m=42 s=50
